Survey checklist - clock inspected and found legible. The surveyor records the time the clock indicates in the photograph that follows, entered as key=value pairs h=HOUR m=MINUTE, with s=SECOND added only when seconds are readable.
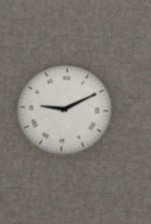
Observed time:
h=9 m=10
